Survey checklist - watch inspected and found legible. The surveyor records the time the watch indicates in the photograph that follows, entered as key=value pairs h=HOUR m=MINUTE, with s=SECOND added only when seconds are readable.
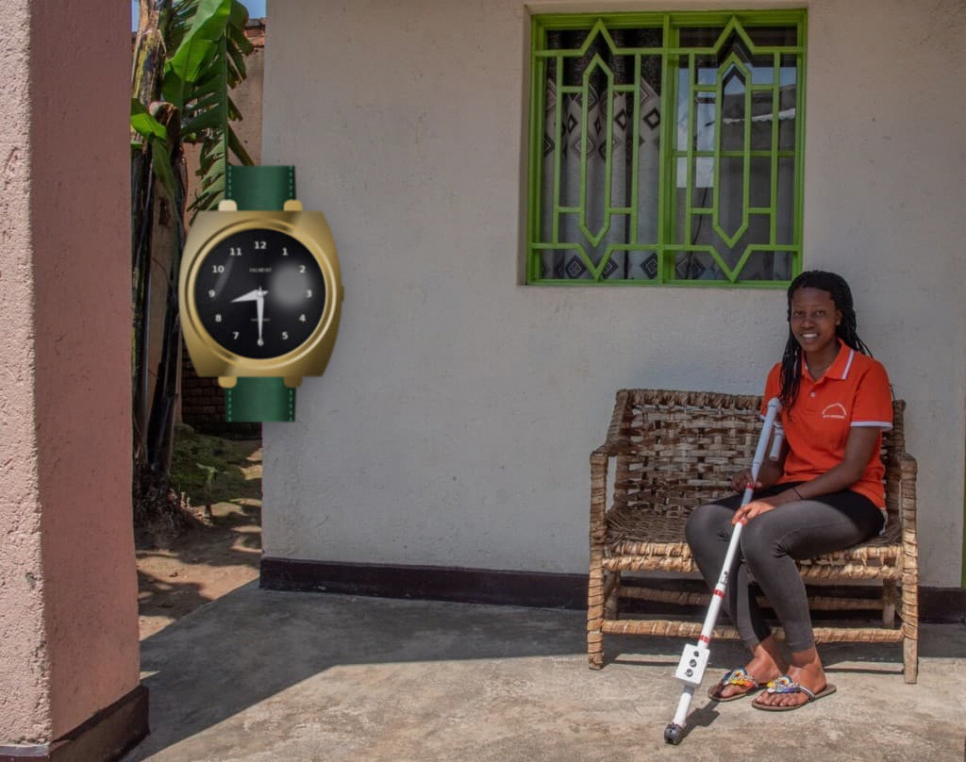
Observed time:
h=8 m=30
